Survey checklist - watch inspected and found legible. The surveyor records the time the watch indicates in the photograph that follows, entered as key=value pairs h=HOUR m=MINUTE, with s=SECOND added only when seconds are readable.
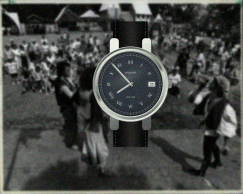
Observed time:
h=7 m=53
